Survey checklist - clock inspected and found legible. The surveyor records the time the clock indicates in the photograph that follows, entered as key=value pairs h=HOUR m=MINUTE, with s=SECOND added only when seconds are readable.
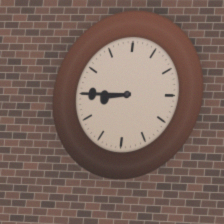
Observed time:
h=8 m=45
